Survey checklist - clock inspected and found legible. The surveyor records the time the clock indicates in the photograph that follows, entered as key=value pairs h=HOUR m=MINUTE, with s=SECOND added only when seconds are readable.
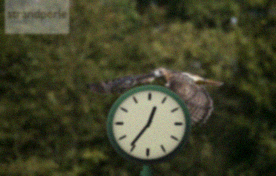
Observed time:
h=12 m=36
